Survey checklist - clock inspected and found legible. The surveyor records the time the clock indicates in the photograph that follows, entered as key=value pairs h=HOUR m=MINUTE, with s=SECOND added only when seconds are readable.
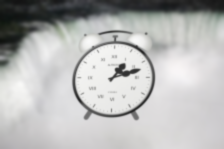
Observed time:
h=1 m=12
